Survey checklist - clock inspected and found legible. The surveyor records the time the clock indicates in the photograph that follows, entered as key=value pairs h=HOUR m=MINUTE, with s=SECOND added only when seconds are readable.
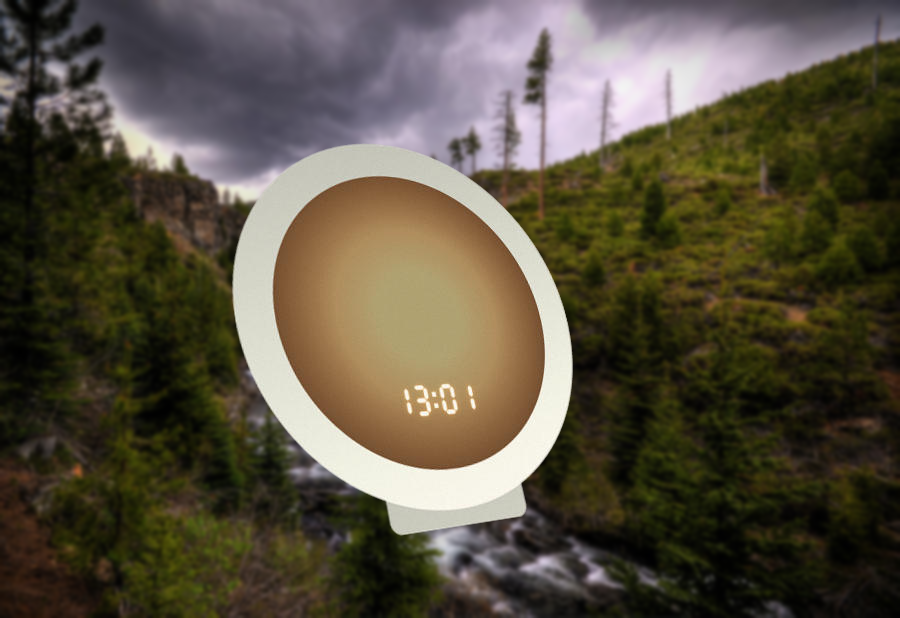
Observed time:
h=13 m=1
